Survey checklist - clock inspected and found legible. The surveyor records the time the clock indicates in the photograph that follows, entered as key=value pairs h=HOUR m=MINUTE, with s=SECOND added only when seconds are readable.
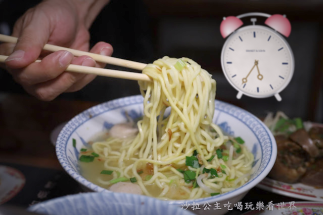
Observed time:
h=5 m=36
